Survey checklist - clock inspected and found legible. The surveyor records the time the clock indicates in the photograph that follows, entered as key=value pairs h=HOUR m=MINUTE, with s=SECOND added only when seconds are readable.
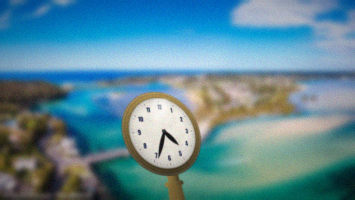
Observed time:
h=4 m=34
